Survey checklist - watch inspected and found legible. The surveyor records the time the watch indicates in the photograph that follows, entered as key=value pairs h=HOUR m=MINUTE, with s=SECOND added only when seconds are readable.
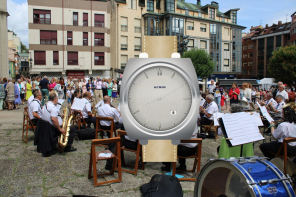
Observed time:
h=8 m=10
